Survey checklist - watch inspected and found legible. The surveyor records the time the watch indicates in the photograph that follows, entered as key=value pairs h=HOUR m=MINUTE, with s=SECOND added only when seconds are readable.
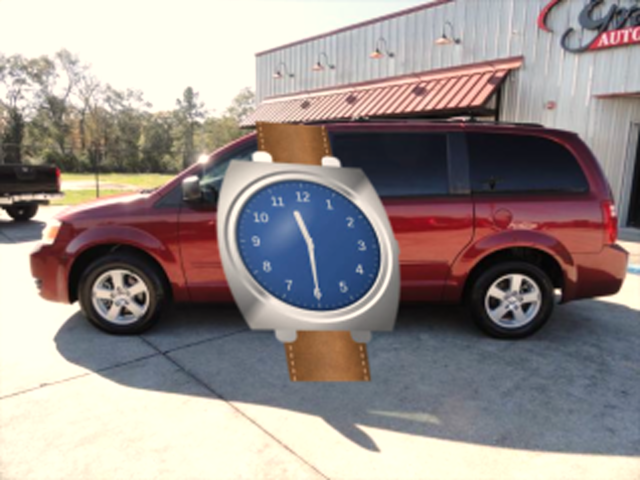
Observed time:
h=11 m=30
